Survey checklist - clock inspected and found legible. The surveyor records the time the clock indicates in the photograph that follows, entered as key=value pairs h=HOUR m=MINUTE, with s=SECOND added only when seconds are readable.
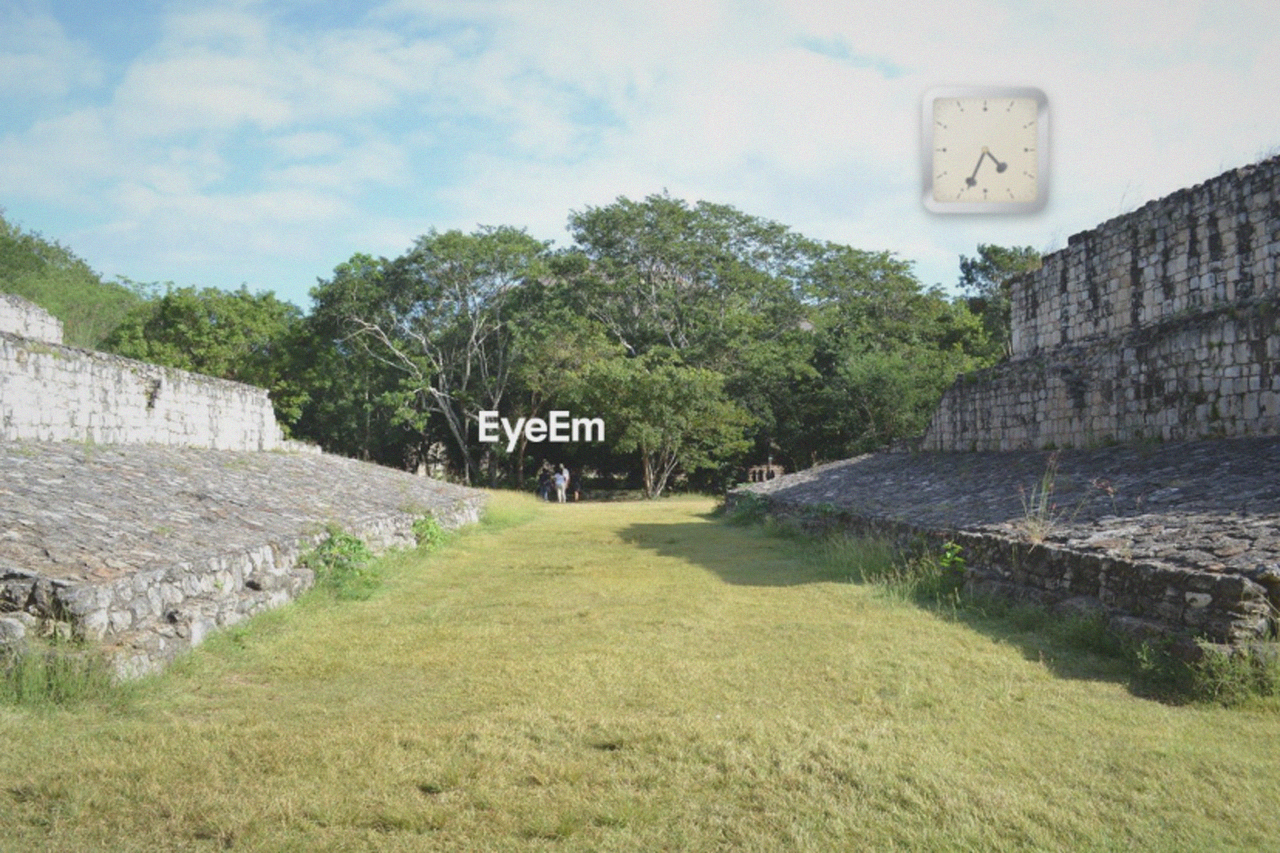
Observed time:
h=4 m=34
